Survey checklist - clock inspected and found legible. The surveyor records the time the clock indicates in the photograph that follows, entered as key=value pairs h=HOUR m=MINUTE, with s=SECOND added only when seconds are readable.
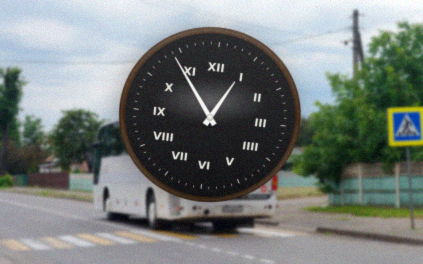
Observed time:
h=12 m=54
